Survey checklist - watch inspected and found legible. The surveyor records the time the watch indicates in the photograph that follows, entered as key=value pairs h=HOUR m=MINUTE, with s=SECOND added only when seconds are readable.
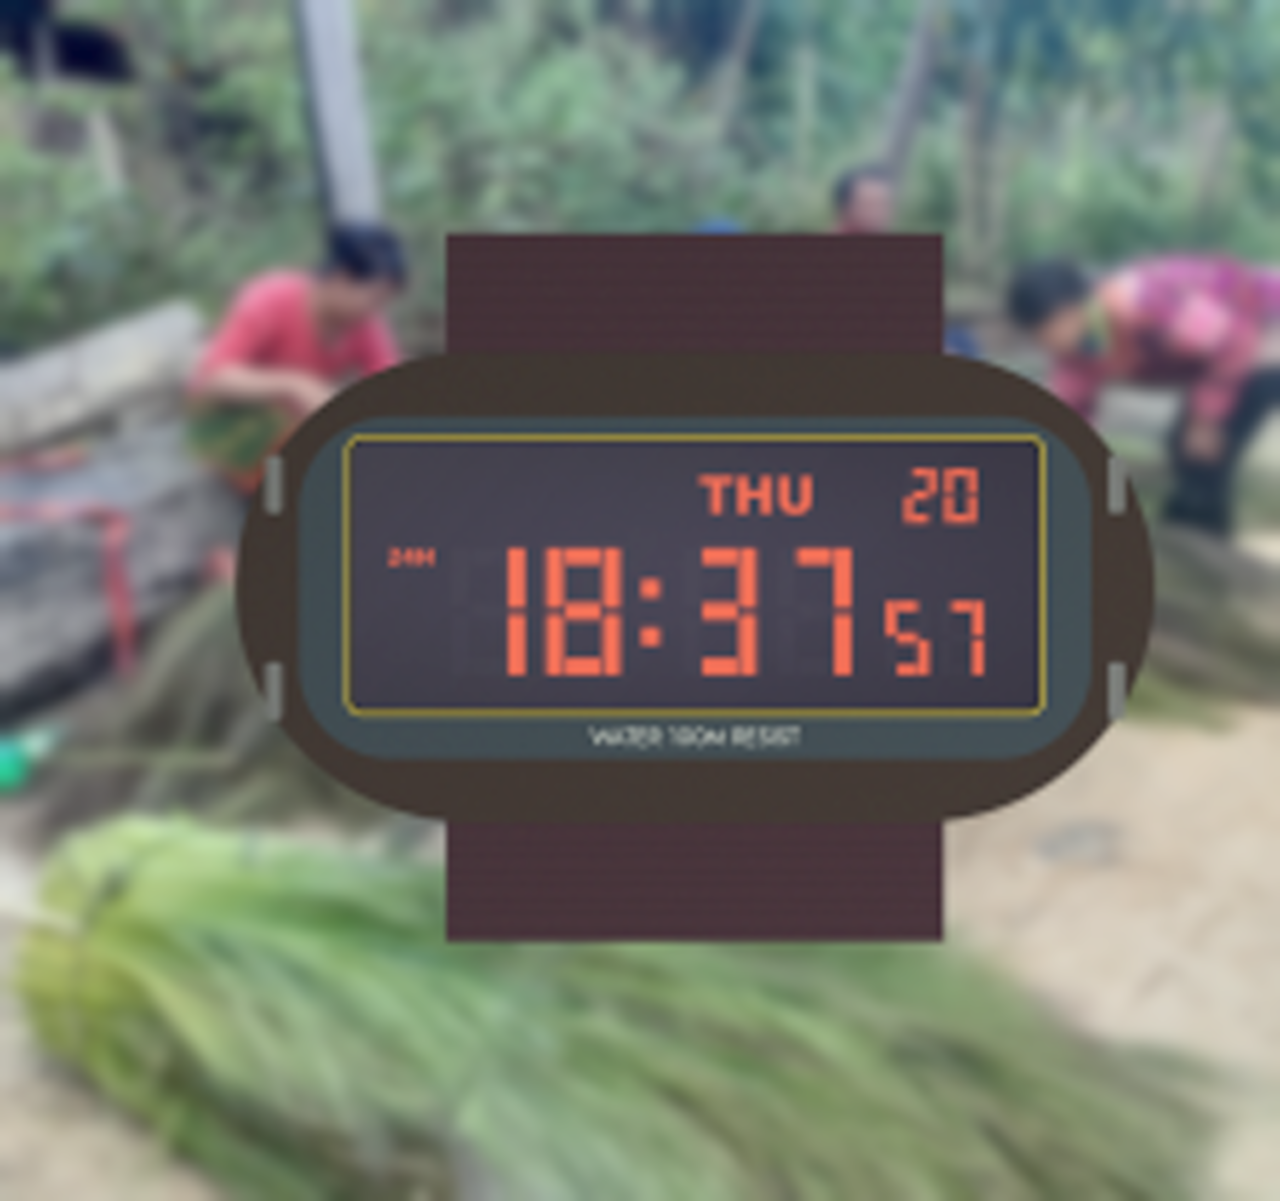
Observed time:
h=18 m=37 s=57
